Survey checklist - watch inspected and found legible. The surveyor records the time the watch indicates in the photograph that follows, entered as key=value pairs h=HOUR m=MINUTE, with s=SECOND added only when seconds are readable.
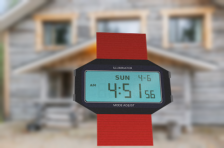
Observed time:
h=4 m=51 s=56
